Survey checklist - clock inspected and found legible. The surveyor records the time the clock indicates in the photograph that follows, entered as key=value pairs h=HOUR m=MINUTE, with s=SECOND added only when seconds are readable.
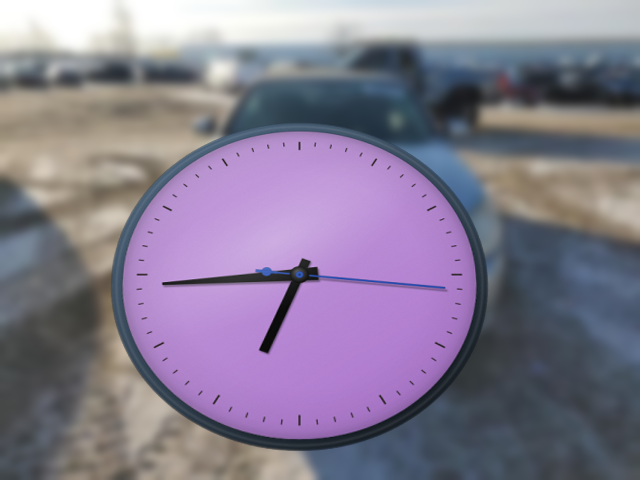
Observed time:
h=6 m=44 s=16
